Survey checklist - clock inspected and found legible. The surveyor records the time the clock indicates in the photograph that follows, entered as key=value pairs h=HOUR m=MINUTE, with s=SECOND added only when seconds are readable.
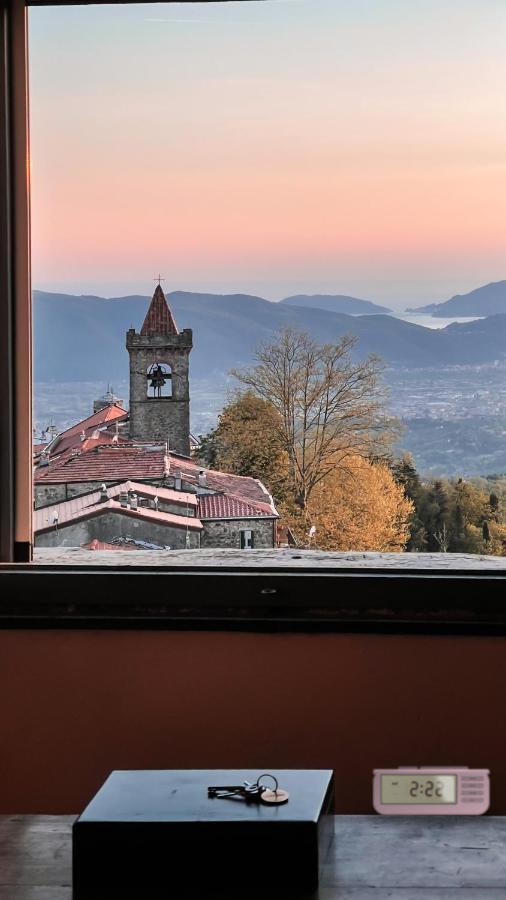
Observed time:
h=2 m=22
